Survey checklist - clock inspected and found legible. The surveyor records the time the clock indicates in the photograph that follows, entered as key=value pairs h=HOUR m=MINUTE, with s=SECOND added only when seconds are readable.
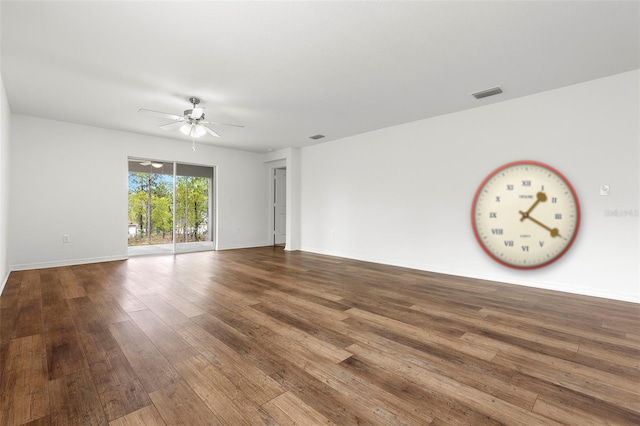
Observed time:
h=1 m=20
